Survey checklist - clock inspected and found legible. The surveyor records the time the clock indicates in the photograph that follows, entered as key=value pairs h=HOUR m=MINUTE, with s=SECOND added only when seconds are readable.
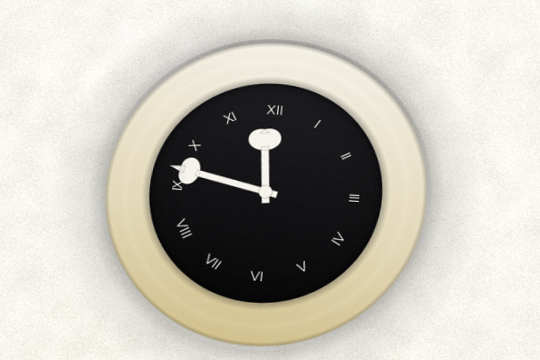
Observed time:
h=11 m=47
